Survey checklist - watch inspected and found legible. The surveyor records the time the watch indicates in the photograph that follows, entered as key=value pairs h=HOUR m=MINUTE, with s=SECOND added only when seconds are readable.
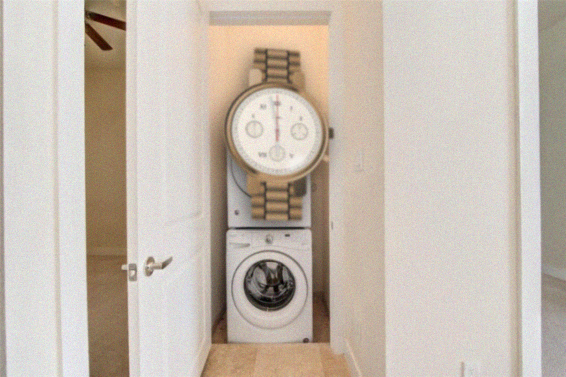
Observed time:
h=5 m=58
